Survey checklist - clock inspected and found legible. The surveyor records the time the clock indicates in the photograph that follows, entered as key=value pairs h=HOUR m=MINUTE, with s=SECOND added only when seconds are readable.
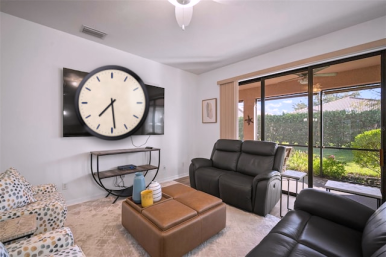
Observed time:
h=7 m=29
